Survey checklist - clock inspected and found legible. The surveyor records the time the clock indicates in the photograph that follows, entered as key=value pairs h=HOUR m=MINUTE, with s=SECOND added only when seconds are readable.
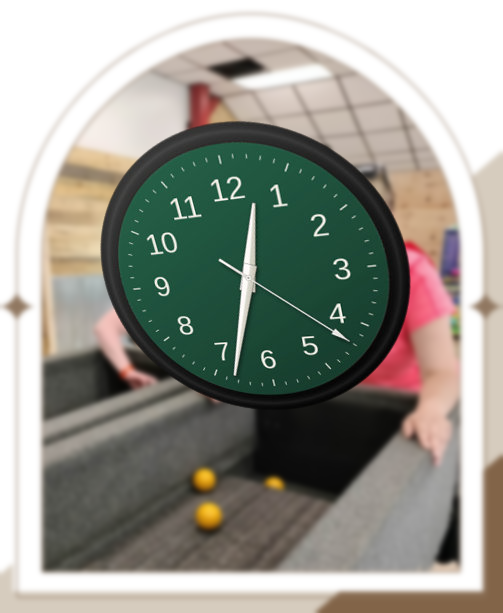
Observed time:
h=12 m=33 s=22
